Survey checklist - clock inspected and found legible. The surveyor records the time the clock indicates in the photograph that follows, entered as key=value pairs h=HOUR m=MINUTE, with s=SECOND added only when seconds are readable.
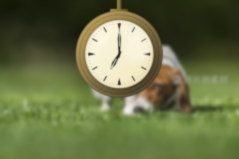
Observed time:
h=7 m=0
